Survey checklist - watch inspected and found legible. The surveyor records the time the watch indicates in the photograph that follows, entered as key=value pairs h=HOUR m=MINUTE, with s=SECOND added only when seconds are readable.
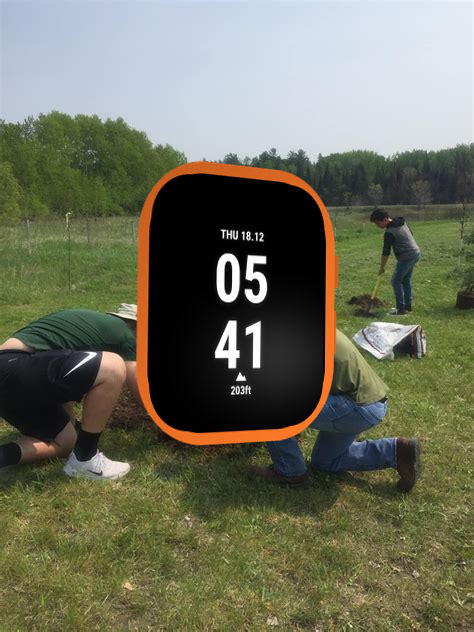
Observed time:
h=5 m=41
